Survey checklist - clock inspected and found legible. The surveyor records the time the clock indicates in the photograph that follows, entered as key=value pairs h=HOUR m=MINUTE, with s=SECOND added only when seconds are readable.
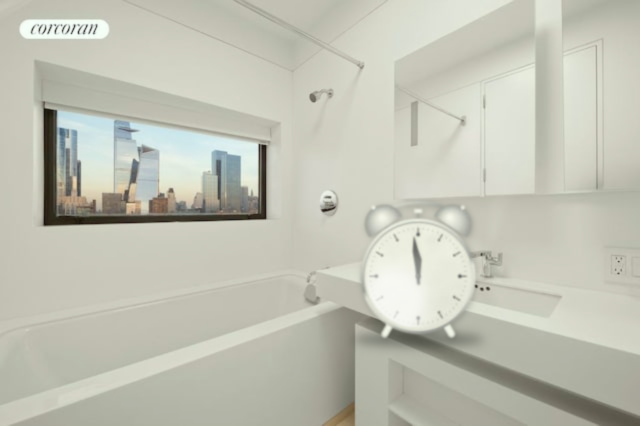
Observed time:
h=11 m=59
